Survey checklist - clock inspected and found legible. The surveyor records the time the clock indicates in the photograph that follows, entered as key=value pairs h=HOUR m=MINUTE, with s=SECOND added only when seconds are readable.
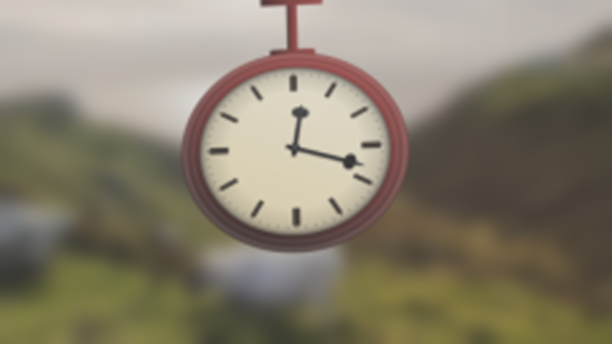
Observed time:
h=12 m=18
